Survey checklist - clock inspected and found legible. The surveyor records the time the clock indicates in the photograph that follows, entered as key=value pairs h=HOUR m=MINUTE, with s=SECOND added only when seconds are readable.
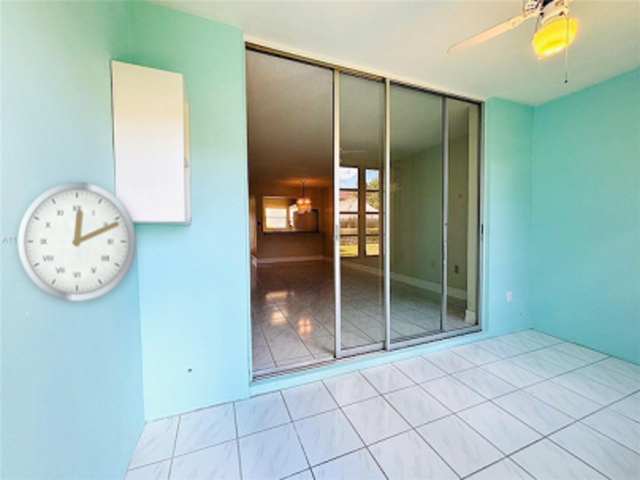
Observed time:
h=12 m=11
